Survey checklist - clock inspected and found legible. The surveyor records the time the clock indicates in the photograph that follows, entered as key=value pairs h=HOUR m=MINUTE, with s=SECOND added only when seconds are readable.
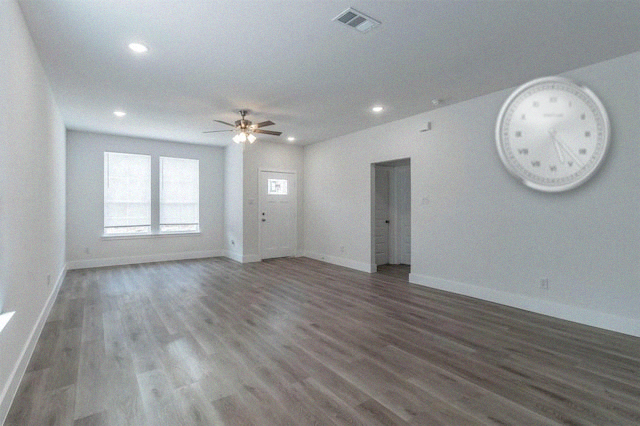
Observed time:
h=5 m=23
